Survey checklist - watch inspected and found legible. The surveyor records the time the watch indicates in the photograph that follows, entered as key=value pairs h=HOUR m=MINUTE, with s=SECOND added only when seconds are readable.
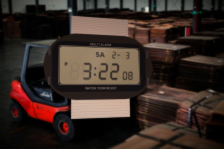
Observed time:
h=3 m=22
